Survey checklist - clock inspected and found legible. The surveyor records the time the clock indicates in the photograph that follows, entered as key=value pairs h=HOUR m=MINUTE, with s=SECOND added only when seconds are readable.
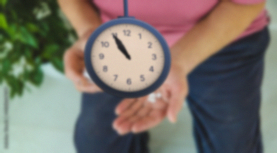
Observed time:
h=10 m=55
